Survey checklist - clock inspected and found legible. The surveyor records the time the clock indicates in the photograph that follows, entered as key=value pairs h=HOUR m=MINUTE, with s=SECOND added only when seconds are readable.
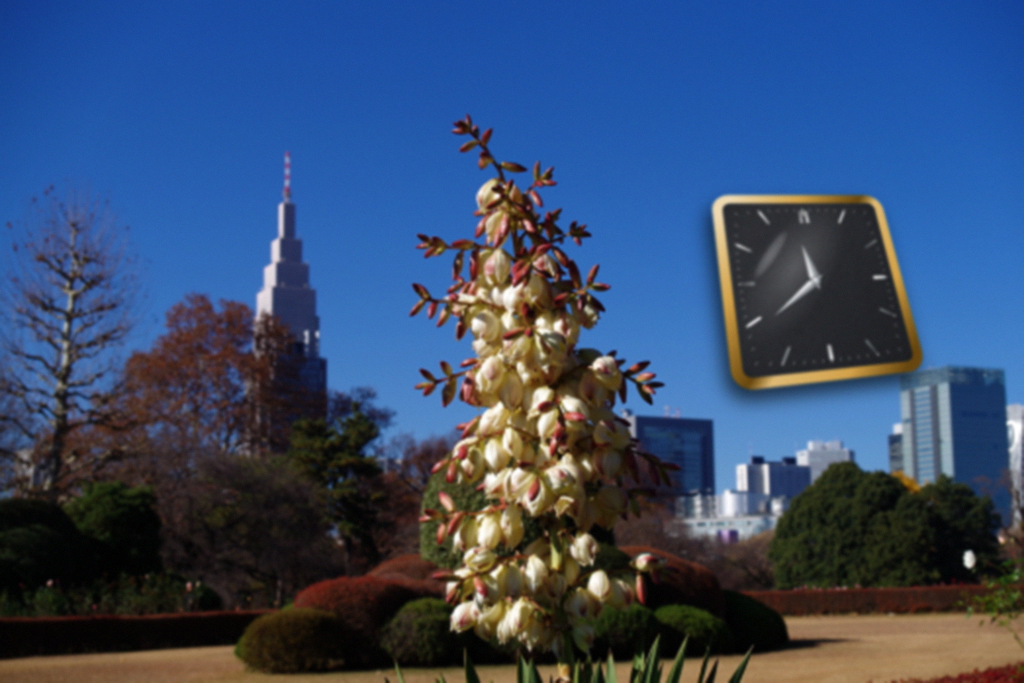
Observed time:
h=11 m=39
